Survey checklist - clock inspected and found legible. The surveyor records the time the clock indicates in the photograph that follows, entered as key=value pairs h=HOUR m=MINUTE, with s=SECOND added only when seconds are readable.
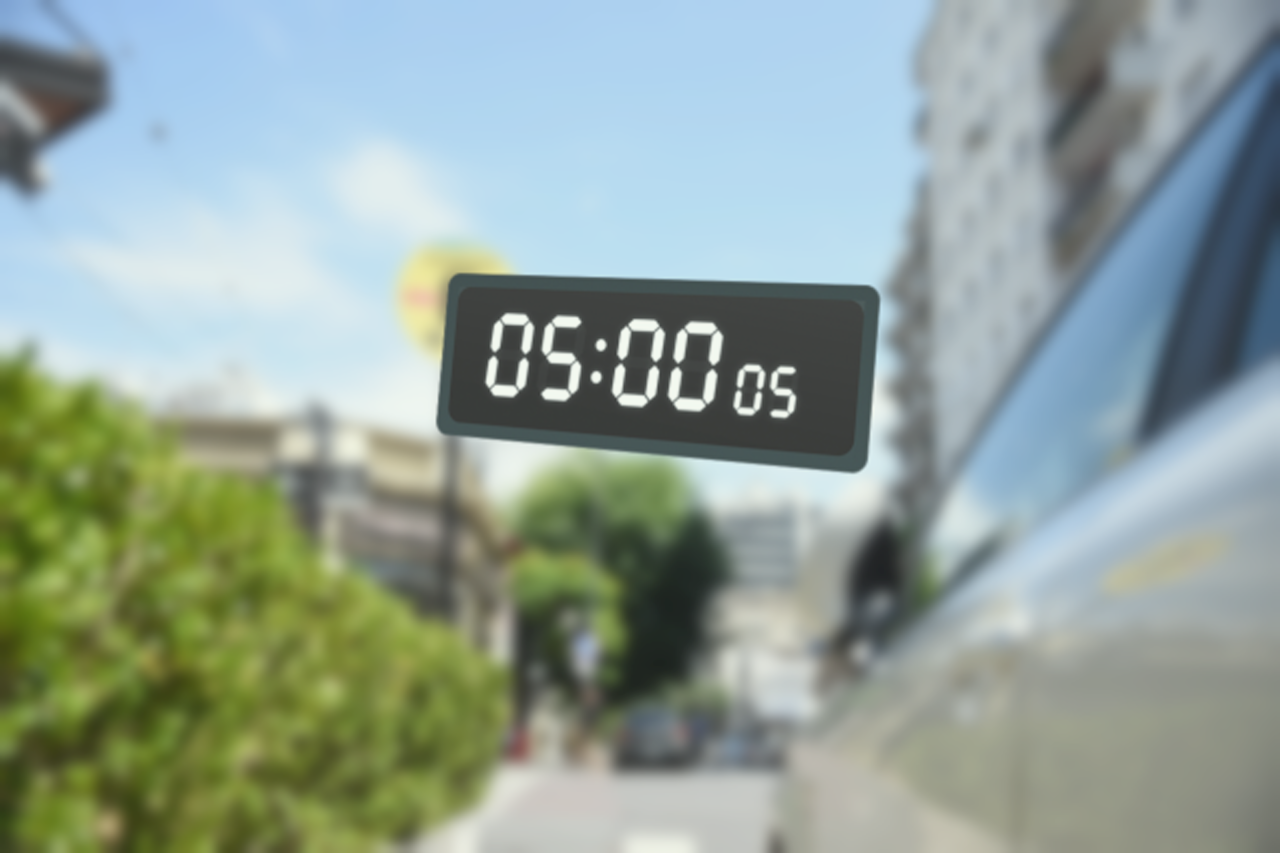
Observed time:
h=5 m=0 s=5
